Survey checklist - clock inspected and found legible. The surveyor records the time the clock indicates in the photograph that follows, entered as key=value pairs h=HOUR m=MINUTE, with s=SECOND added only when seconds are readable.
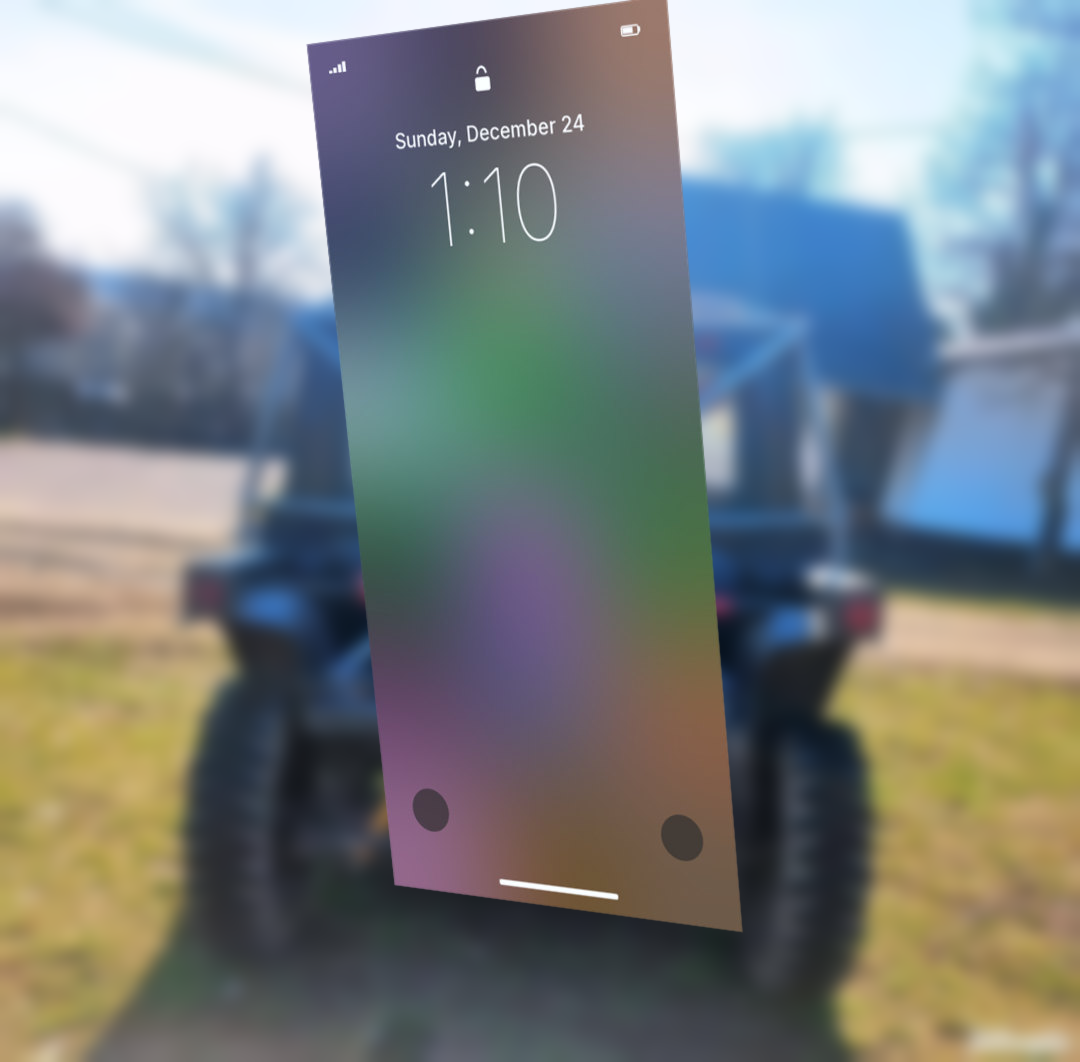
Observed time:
h=1 m=10
